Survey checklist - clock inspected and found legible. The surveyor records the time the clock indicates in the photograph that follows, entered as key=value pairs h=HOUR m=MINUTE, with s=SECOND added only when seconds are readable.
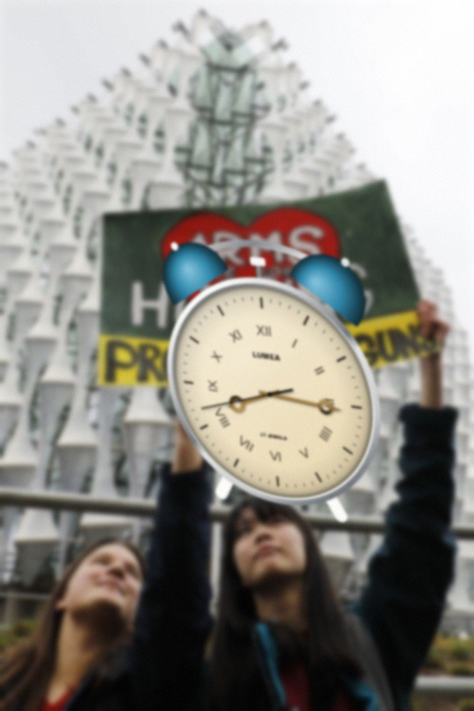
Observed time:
h=8 m=15 s=42
